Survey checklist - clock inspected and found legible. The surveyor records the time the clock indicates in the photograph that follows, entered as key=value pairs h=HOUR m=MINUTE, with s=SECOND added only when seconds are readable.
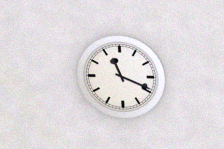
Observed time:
h=11 m=19
